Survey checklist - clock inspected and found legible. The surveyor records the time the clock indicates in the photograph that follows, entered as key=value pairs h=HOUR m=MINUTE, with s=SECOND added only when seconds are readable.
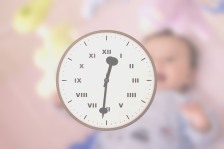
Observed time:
h=12 m=31
